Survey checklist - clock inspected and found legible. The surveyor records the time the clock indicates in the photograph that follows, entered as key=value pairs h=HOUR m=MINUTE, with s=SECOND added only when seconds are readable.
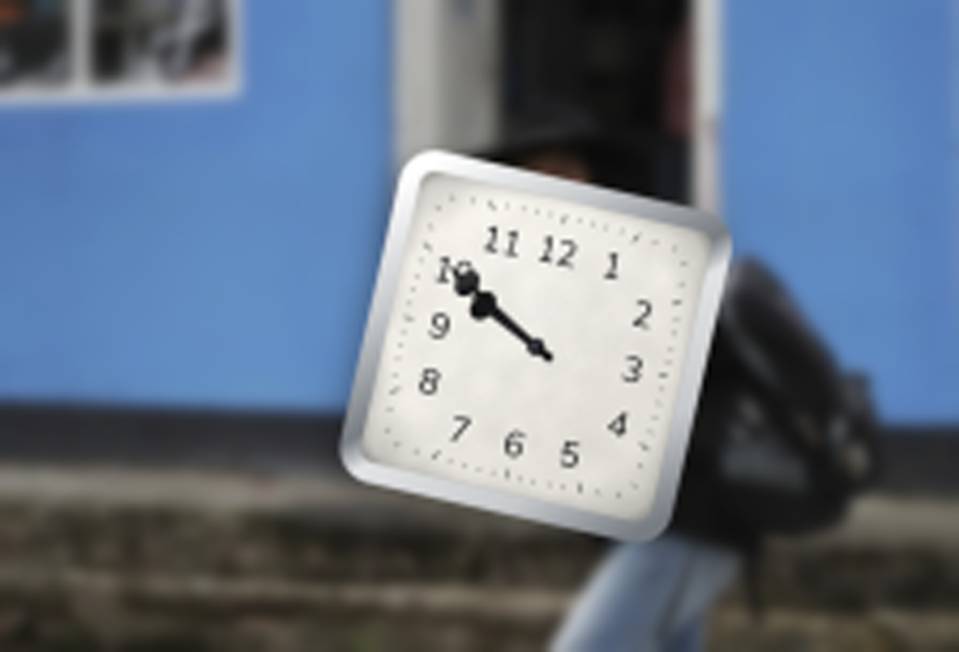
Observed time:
h=9 m=50
